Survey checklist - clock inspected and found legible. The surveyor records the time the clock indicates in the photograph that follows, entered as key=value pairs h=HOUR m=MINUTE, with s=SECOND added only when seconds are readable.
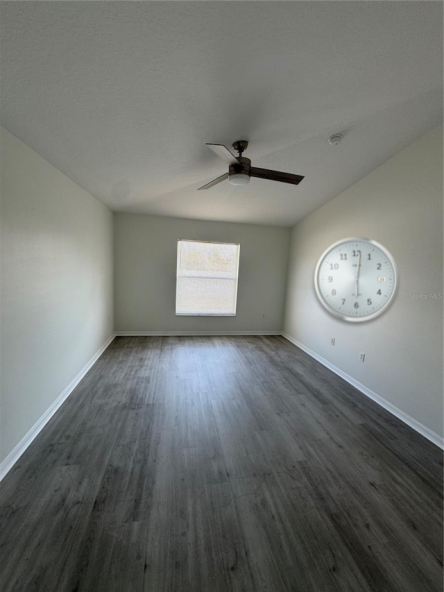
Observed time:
h=6 m=1
